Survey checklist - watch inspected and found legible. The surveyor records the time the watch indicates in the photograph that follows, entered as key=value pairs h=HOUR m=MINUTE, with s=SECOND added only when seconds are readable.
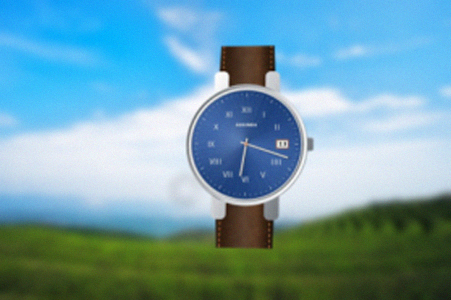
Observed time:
h=6 m=18
